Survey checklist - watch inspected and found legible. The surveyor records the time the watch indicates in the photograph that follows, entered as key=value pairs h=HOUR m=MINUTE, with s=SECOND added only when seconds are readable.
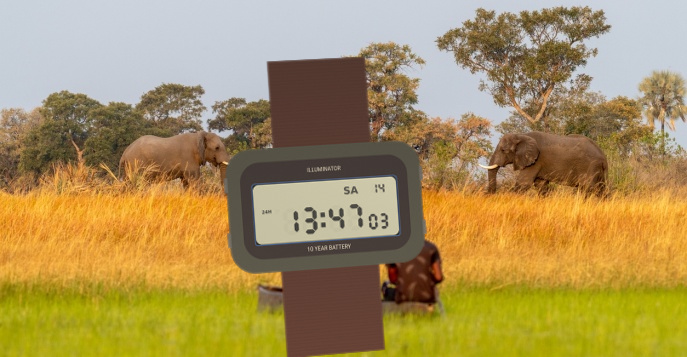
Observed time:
h=13 m=47 s=3
